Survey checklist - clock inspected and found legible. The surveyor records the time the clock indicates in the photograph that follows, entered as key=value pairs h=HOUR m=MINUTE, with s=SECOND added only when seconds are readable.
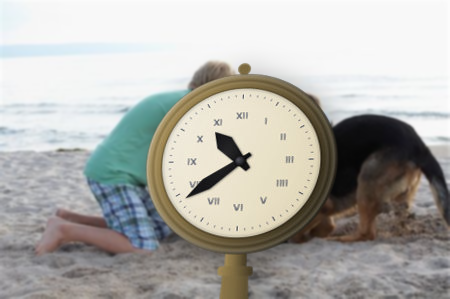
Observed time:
h=10 m=39
